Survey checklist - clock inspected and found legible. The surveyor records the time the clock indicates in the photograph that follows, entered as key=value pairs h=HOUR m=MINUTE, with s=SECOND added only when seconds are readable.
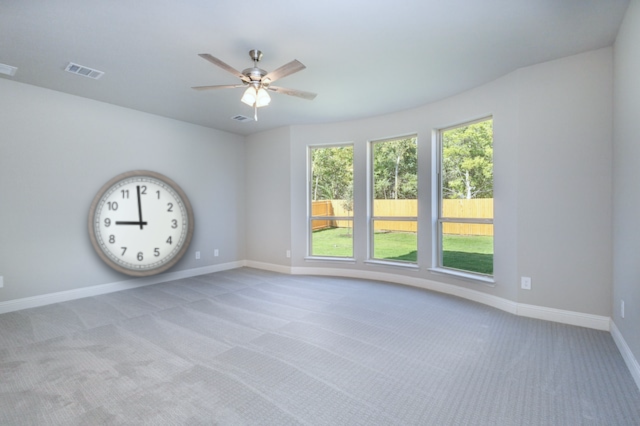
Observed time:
h=8 m=59
